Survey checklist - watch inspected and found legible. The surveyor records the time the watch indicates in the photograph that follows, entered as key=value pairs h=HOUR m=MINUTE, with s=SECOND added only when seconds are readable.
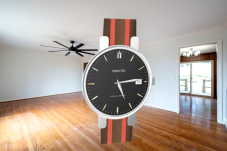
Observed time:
h=5 m=14
